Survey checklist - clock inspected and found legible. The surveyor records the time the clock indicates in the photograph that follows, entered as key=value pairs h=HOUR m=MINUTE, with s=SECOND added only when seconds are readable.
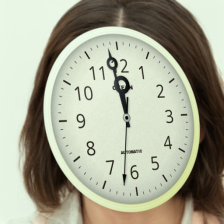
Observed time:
h=11 m=58 s=32
